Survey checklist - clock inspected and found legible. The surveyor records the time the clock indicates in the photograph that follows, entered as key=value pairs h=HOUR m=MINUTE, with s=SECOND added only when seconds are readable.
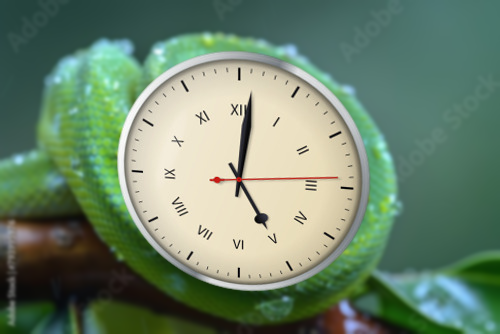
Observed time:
h=5 m=1 s=14
